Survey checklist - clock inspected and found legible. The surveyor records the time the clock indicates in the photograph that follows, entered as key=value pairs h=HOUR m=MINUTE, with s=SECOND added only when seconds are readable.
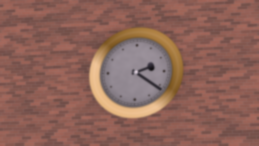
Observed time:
h=2 m=21
